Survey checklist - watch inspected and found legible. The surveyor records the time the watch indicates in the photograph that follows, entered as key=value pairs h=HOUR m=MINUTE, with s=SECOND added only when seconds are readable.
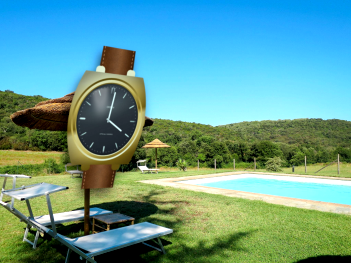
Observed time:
h=4 m=1
